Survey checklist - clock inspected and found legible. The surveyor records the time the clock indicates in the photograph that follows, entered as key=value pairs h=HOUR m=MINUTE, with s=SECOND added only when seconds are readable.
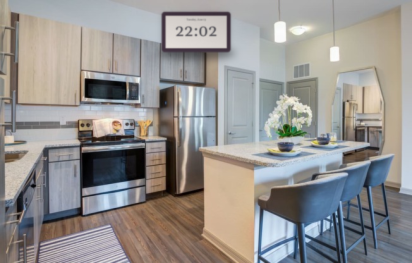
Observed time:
h=22 m=2
